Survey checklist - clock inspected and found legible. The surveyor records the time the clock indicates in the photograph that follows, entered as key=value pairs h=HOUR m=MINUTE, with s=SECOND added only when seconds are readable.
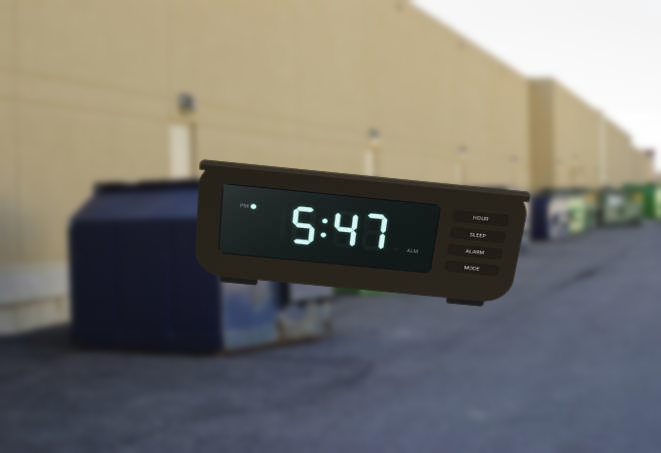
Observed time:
h=5 m=47
